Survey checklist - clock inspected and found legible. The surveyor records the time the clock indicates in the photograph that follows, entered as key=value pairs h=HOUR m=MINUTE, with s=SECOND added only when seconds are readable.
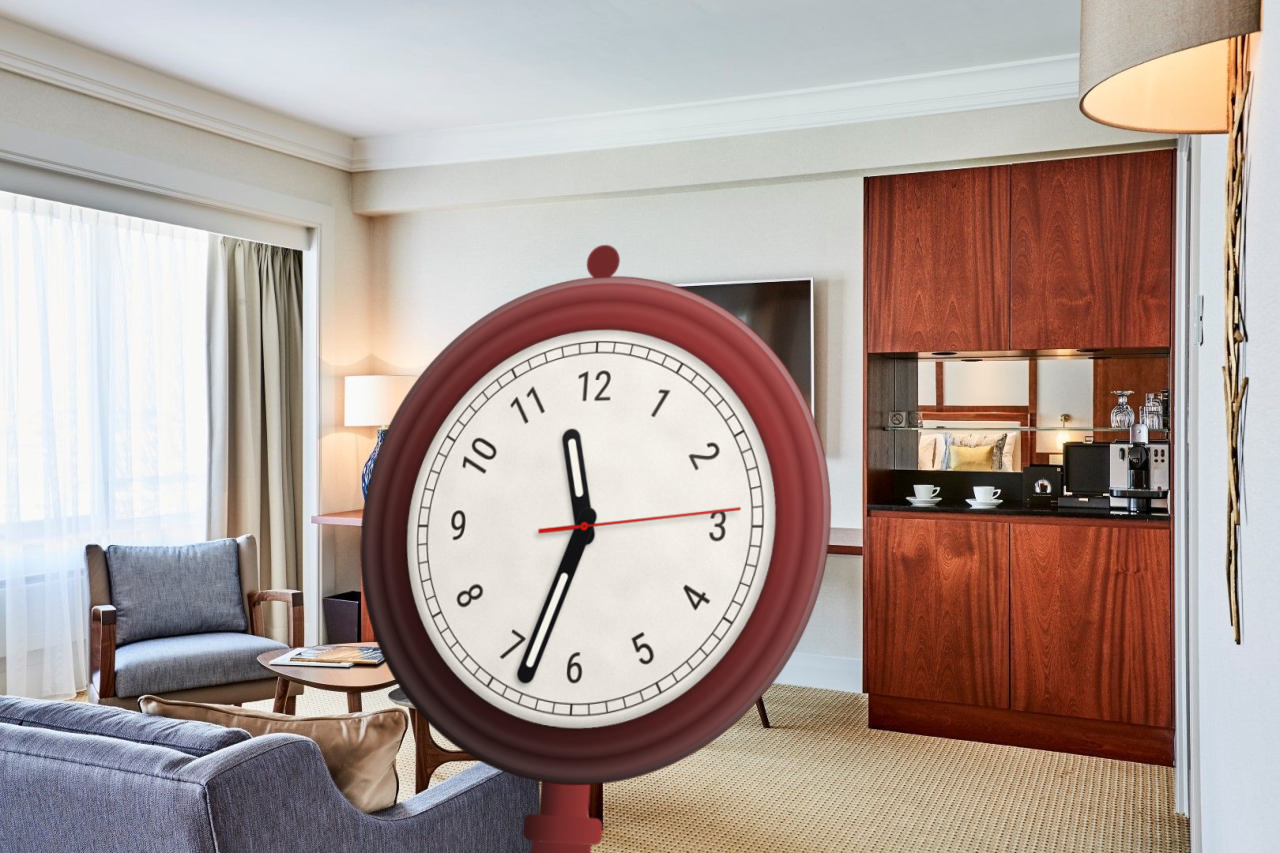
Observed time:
h=11 m=33 s=14
